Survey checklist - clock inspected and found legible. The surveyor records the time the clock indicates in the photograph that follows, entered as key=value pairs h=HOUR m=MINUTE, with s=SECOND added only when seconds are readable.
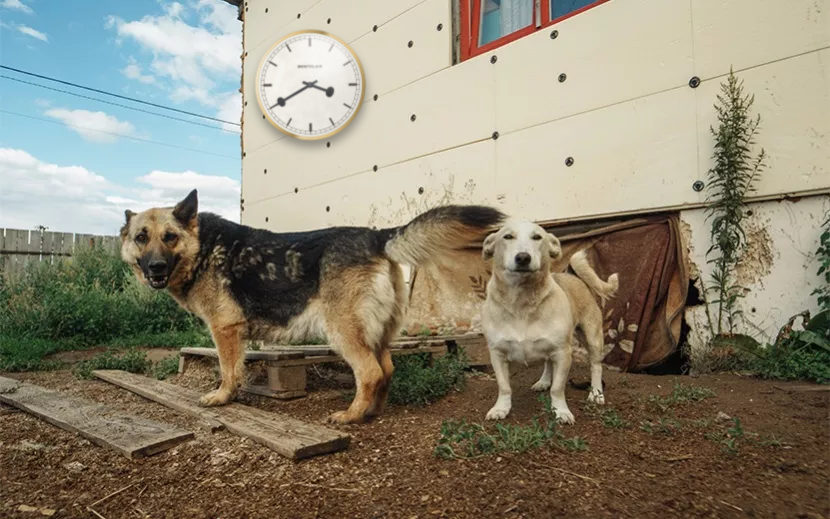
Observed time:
h=3 m=40
